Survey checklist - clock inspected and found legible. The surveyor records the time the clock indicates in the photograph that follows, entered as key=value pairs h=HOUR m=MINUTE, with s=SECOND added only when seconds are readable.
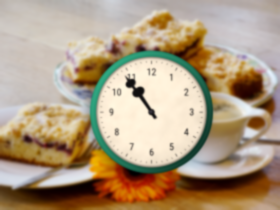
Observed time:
h=10 m=54
